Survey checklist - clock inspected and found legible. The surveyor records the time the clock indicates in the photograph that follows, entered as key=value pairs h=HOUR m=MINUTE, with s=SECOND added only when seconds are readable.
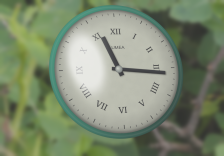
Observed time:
h=11 m=16
